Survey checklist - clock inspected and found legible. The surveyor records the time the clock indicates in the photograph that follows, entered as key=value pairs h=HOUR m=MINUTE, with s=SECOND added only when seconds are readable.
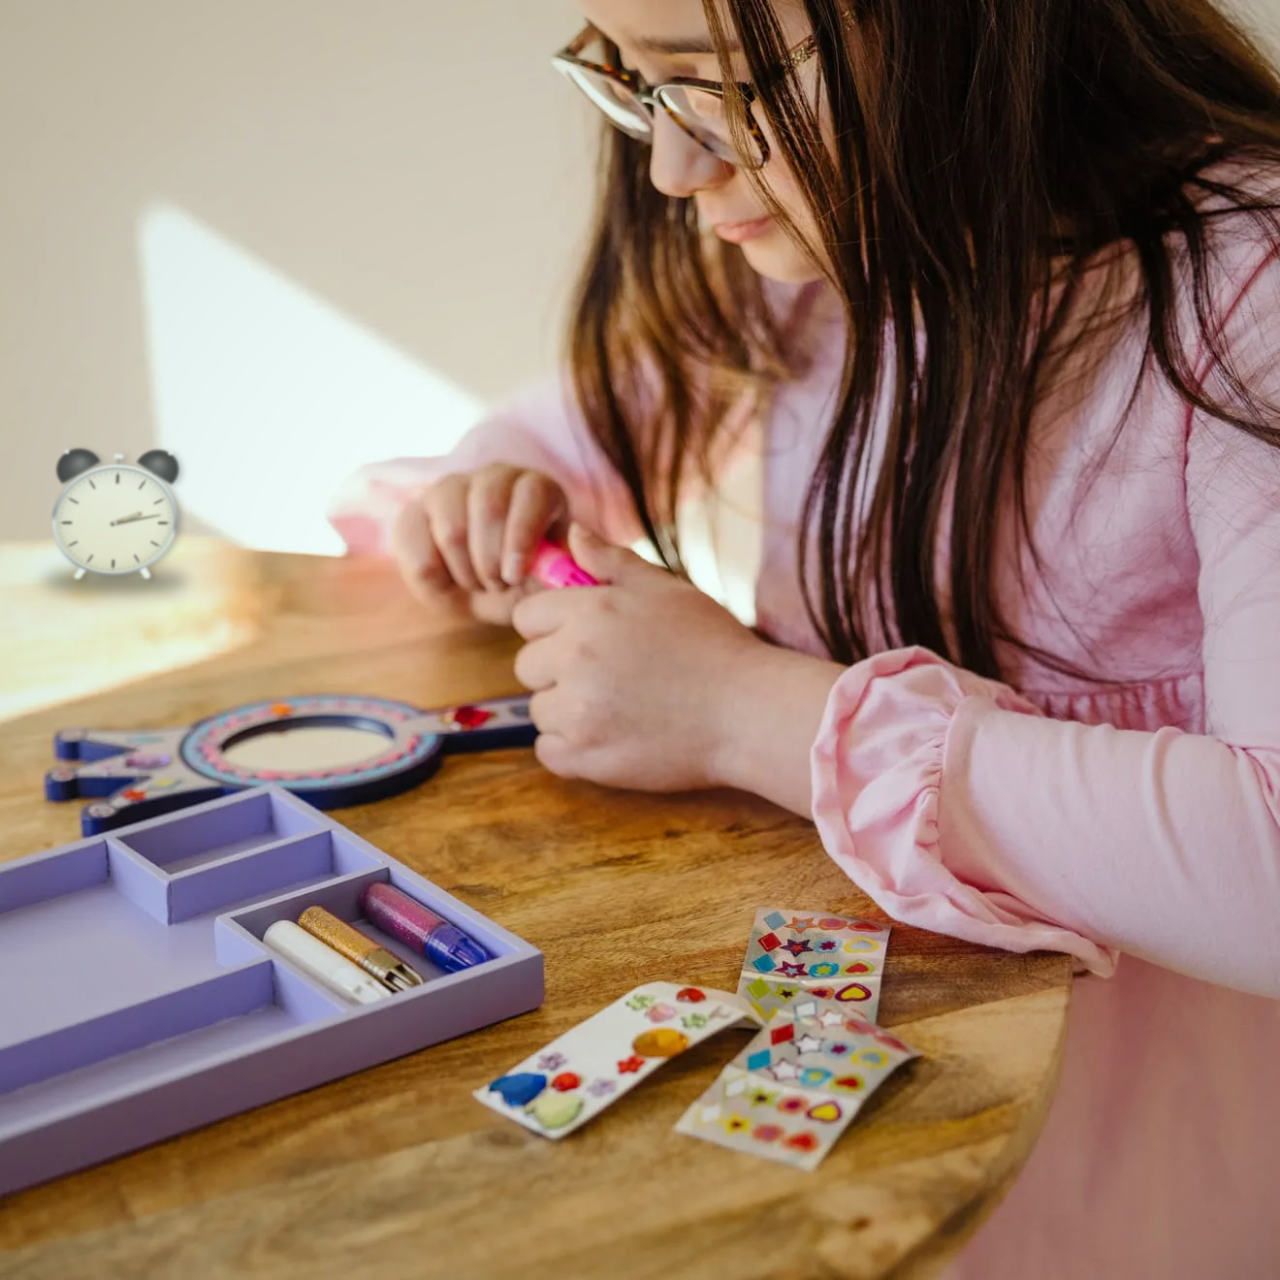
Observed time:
h=2 m=13
